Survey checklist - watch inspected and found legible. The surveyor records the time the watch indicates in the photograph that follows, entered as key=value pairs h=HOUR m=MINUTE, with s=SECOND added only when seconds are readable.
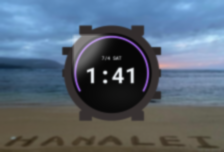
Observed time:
h=1 m=41
